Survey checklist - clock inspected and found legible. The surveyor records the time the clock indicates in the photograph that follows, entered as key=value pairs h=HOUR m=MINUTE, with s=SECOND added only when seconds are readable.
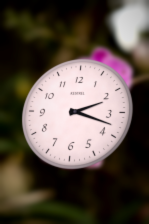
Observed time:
h=2 m=18
